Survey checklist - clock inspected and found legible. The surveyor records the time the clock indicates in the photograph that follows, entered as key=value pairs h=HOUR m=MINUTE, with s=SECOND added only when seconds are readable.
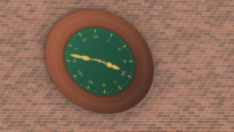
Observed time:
h=3 m=47
